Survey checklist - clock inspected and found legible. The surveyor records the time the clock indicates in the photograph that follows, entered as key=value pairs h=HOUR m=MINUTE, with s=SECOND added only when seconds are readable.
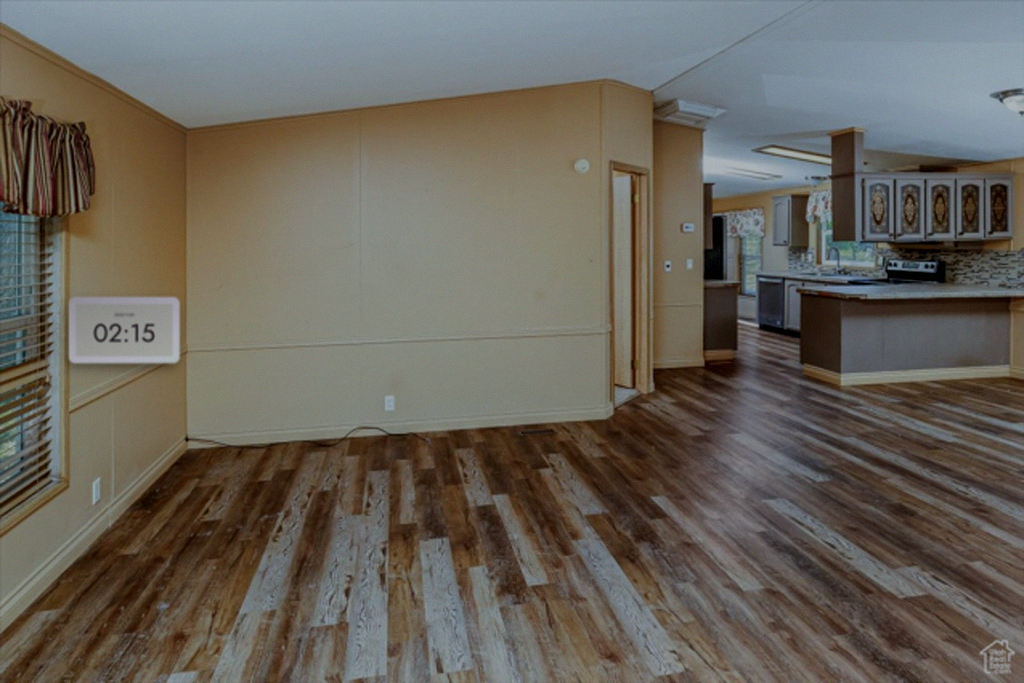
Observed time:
h=2 m=15
